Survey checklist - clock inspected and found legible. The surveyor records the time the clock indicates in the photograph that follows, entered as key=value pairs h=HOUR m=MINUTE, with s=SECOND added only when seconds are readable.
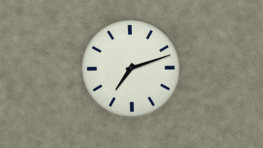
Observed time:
h=7 m=12
